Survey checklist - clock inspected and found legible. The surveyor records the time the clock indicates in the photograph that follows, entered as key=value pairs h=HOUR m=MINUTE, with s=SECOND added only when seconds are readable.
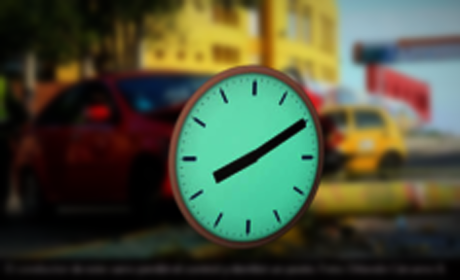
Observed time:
h=8 m=10
